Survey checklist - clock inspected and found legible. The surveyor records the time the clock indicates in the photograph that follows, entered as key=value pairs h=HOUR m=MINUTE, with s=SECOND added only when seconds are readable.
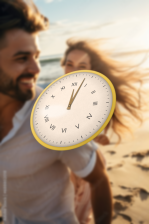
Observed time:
h=12 m=3
